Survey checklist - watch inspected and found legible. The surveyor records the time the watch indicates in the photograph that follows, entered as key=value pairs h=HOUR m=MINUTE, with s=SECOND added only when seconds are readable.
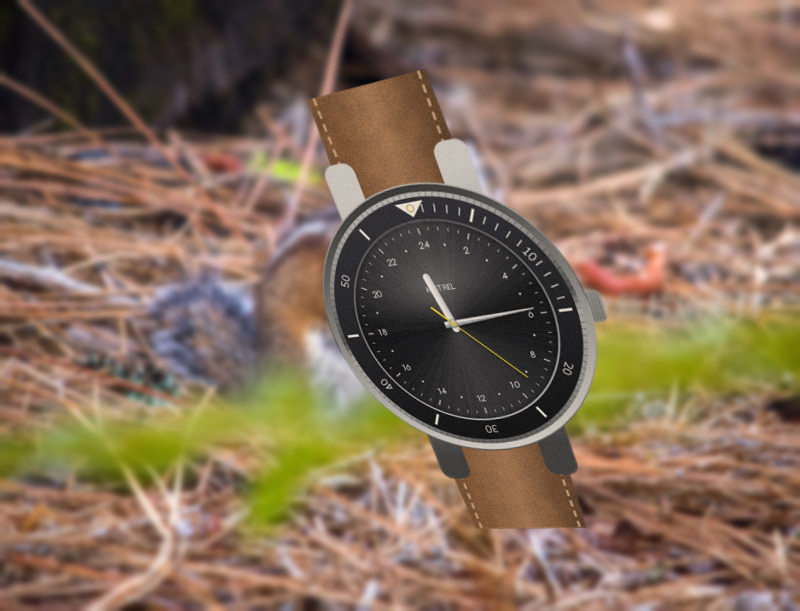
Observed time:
h=23 m=14 s=23
